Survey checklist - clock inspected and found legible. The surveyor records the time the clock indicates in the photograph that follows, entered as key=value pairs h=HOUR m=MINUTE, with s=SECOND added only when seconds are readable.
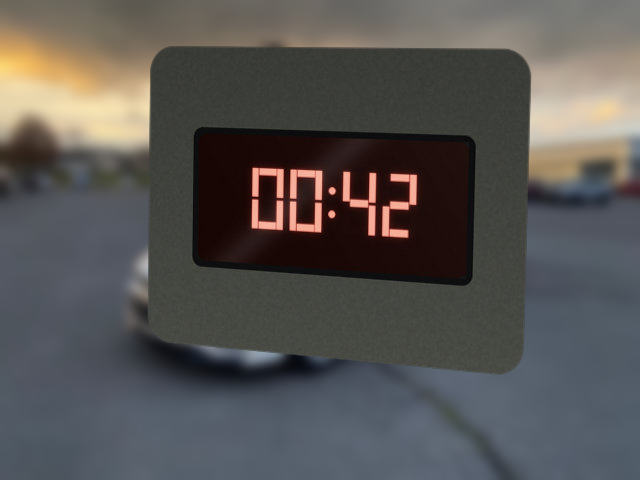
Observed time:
h=0 m=42
